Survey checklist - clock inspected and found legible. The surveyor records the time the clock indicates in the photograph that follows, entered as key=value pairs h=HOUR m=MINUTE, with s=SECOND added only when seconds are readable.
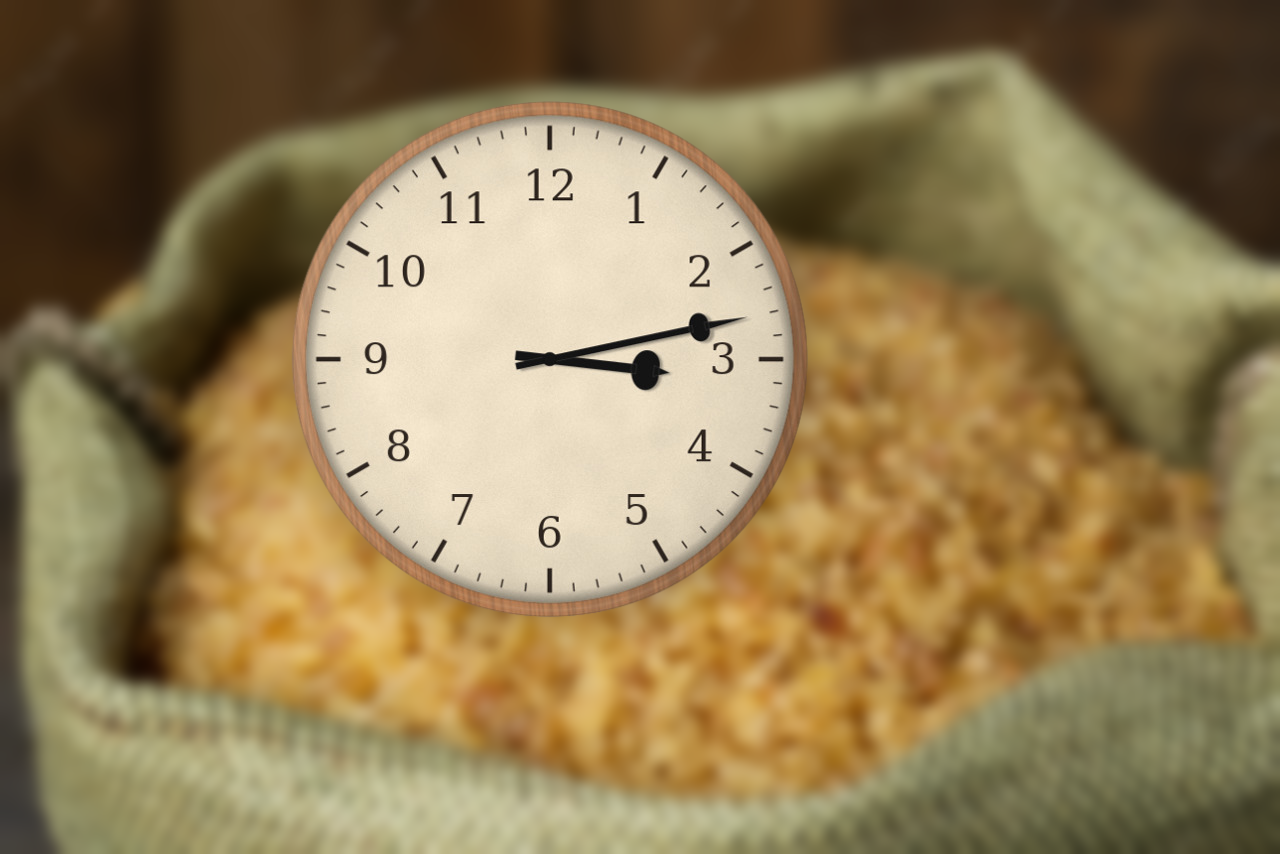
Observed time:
h=3 m=13
